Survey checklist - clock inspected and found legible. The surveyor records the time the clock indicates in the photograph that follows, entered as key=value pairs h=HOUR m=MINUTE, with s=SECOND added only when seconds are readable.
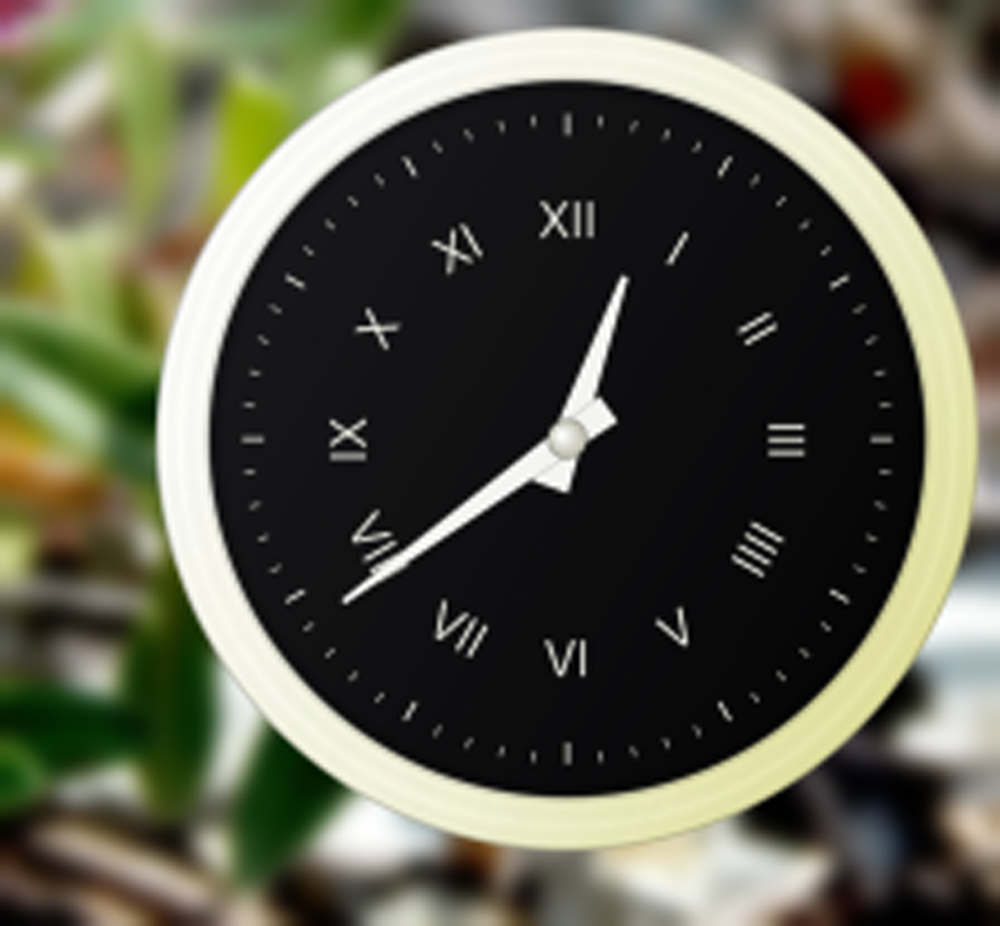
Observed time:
h=12 m=39
